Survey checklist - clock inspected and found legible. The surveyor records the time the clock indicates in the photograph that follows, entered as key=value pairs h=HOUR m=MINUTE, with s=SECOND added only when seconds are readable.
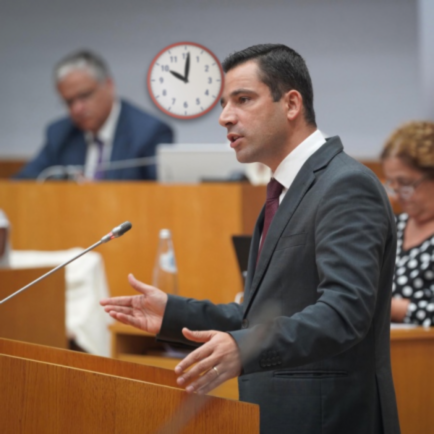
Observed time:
h=10 m=1
